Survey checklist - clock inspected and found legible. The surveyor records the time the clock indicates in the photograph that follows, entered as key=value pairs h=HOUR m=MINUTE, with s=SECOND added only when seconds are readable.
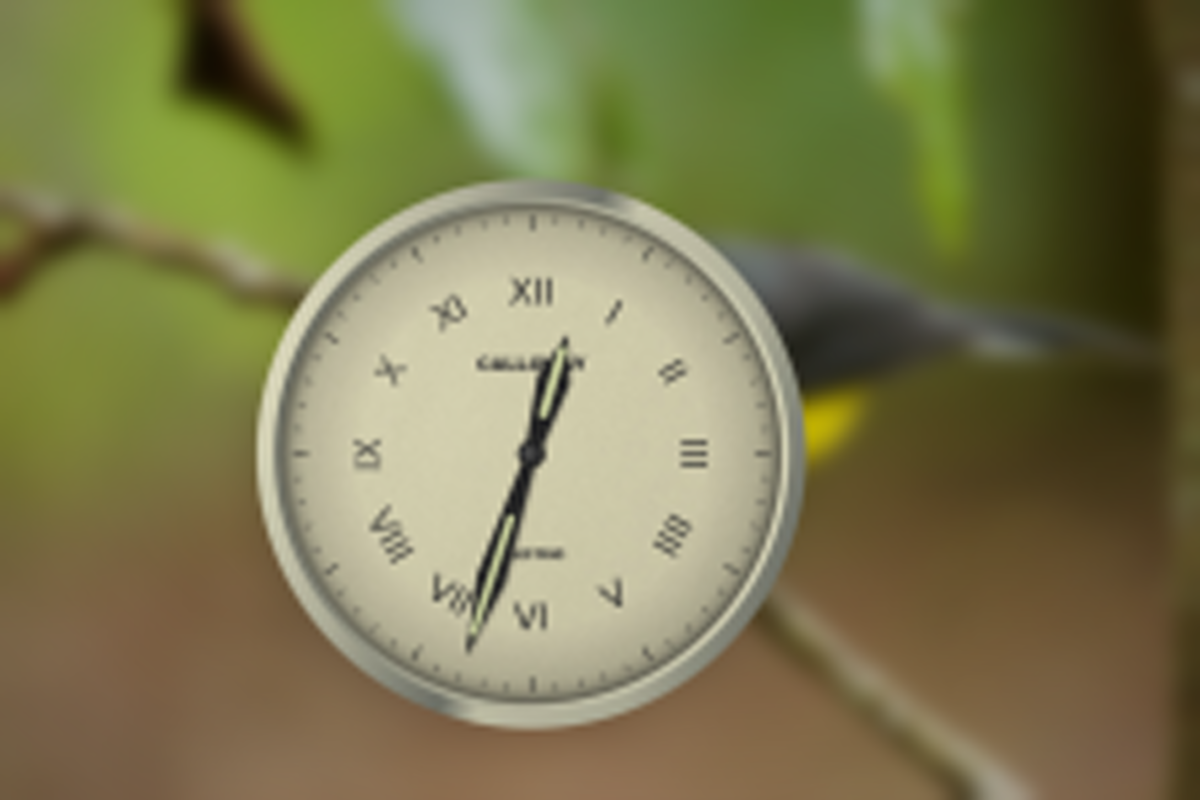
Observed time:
h=12 m=33
